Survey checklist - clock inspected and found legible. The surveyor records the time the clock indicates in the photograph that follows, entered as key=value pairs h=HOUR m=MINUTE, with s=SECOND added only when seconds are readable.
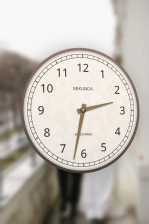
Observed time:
h=2 m=32
